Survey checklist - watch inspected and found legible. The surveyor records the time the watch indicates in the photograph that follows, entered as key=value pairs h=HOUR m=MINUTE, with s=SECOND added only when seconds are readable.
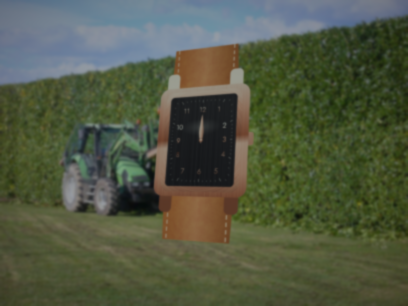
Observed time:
h=12 m=0
